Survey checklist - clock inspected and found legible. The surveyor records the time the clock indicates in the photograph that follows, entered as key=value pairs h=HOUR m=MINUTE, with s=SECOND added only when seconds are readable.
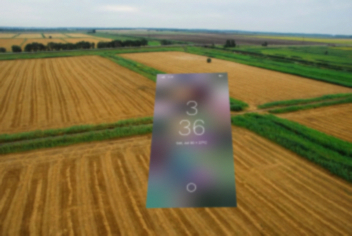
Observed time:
h=3 m=36
